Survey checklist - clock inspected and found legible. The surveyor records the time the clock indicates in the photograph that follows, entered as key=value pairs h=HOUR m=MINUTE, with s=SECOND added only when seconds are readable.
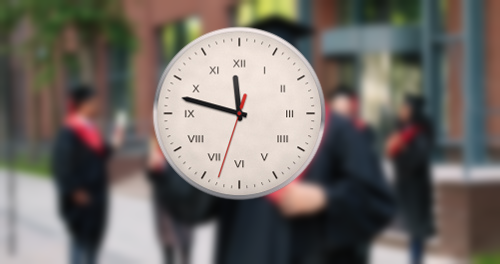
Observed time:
h=11 m=47 s=33
